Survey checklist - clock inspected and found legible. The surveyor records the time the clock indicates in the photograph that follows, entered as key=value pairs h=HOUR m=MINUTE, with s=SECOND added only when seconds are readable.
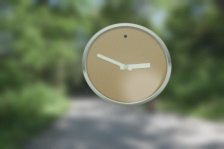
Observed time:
h=2 m=49
